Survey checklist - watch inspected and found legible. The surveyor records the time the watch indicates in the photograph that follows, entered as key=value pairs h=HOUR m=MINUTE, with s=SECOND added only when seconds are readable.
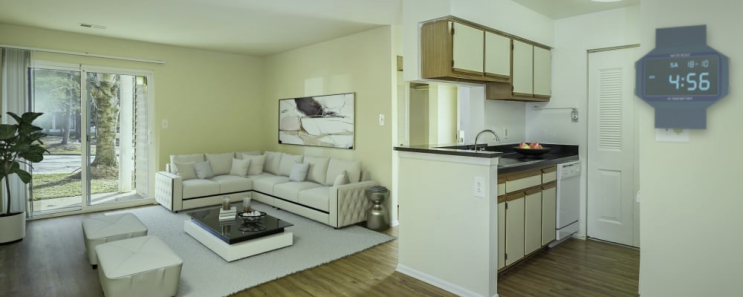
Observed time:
h=4 m=56
